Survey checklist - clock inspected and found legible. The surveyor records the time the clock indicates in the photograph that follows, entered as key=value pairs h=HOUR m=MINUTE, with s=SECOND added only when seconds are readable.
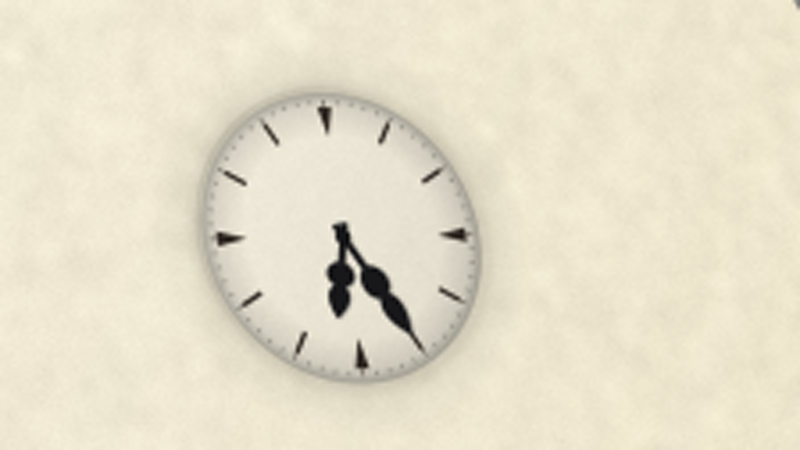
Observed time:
h=6 m=25
